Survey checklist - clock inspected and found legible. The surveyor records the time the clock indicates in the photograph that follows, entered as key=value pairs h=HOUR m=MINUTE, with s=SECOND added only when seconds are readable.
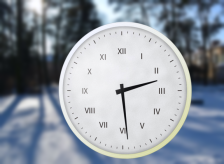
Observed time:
h=2 m=29
